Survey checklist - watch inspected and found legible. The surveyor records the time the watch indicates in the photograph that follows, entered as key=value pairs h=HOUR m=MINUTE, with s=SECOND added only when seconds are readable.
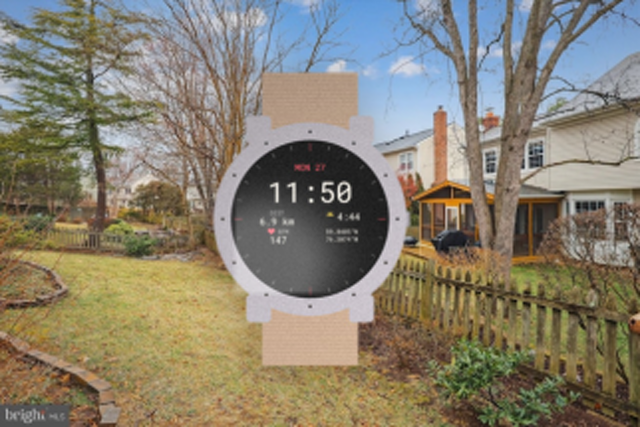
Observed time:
h=11 m=50
